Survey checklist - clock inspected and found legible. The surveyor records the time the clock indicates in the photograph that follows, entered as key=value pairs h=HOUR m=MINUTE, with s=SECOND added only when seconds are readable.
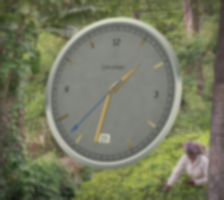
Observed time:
h=1 m=31 s=37
